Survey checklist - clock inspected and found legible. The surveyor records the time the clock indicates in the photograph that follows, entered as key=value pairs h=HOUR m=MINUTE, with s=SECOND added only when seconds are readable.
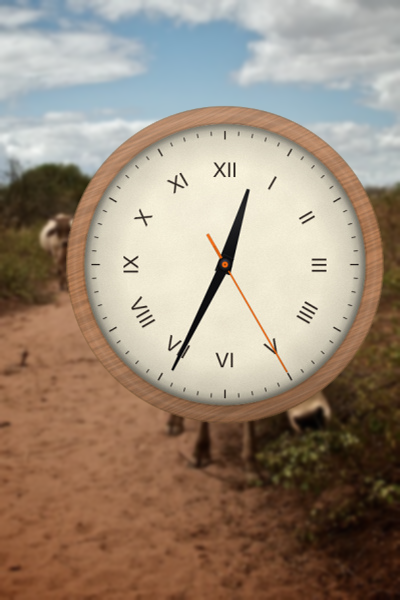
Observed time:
h=12 m=34 s=25
